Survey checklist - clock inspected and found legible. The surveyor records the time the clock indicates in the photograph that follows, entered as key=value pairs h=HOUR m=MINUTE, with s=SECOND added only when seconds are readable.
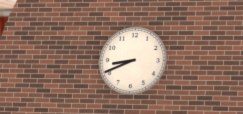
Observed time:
h=8 m=41
